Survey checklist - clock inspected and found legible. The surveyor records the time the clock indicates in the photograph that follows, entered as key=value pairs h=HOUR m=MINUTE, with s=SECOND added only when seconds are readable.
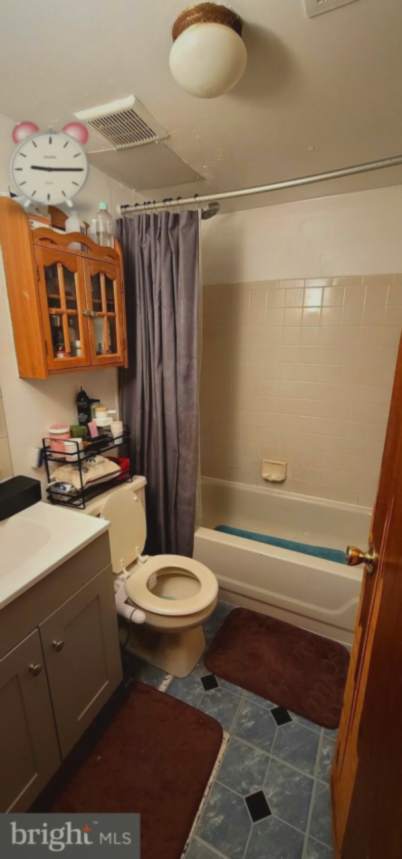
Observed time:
h=9 m=15
